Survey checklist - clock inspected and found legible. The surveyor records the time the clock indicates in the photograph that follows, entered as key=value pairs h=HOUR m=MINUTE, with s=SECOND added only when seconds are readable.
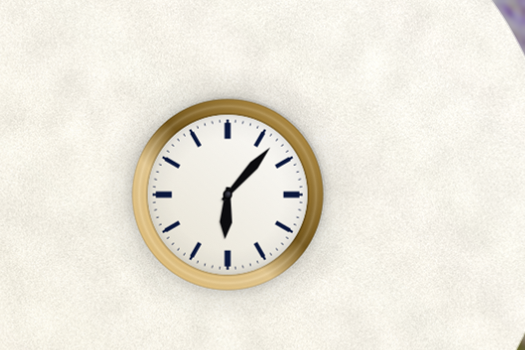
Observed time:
h=6 m=7
